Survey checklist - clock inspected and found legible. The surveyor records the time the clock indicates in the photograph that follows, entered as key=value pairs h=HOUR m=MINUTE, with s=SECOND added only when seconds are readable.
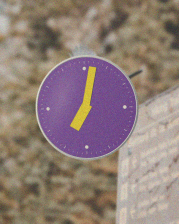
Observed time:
h=7 m=2
